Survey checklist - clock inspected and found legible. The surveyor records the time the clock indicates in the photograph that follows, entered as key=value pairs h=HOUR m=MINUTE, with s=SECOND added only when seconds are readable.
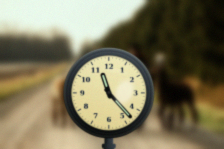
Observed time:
h=11 m=23
